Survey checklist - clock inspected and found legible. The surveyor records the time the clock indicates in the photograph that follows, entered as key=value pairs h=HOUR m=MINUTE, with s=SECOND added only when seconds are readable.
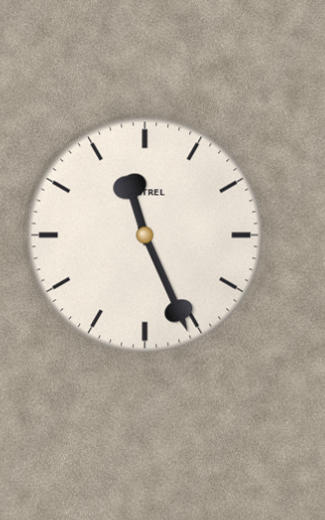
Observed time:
h=11 m=26
